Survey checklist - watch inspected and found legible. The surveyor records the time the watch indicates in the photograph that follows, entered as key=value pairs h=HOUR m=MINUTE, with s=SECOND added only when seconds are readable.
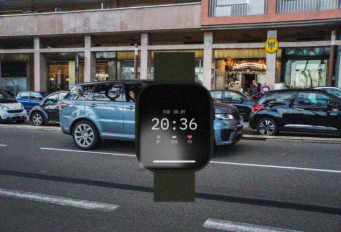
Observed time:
h=20 m=36
